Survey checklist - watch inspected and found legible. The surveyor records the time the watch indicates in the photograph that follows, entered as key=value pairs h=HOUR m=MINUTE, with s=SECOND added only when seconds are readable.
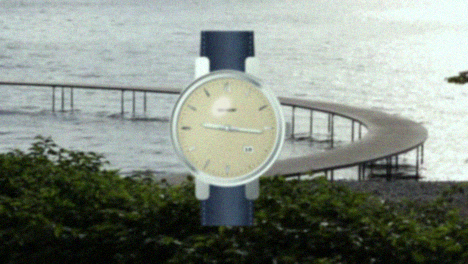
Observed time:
h=9 m=16
